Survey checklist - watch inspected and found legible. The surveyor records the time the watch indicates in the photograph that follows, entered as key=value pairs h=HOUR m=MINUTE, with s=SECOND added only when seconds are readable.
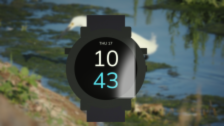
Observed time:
h=10 m=43
